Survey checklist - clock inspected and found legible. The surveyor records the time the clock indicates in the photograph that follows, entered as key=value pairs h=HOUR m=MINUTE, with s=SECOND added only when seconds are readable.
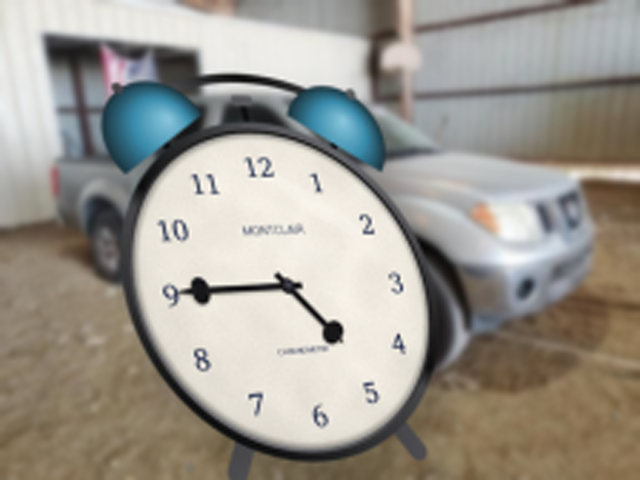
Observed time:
h=4 m=45
